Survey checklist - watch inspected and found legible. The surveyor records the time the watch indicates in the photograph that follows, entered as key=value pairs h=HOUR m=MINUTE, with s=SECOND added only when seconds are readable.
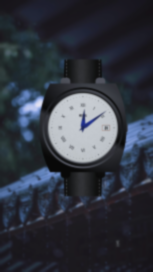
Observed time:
h=12 m=9
